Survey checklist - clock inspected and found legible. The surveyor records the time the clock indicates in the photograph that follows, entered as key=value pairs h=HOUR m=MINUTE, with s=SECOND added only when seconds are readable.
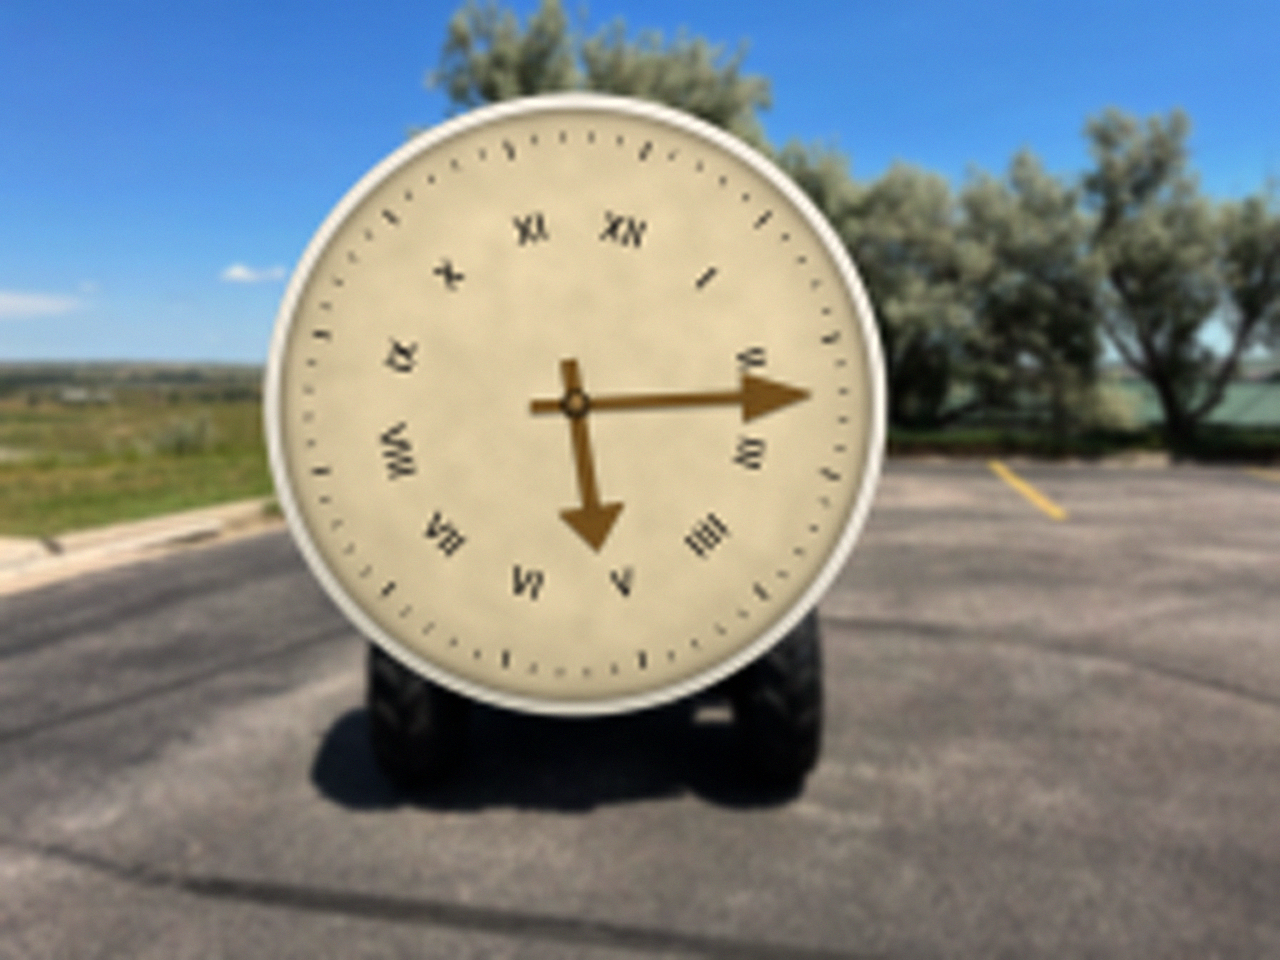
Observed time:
h=5 m=12
